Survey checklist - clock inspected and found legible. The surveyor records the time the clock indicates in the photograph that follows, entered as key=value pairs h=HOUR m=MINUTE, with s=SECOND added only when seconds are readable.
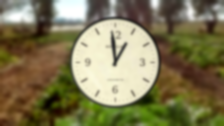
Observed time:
h=12 m=59
